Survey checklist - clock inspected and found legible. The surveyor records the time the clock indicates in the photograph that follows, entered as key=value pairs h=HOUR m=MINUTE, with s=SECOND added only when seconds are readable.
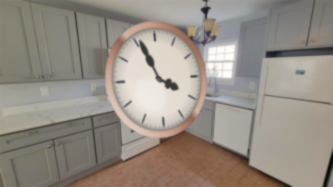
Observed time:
h=3 m=56
